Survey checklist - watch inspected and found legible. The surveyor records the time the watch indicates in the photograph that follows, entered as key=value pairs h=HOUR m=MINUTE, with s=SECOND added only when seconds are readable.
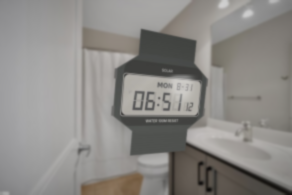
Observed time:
h=6 m=51
